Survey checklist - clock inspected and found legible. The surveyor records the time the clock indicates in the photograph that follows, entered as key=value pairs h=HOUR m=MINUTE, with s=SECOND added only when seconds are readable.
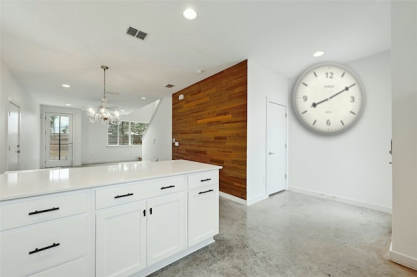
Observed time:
h=8 m=10
